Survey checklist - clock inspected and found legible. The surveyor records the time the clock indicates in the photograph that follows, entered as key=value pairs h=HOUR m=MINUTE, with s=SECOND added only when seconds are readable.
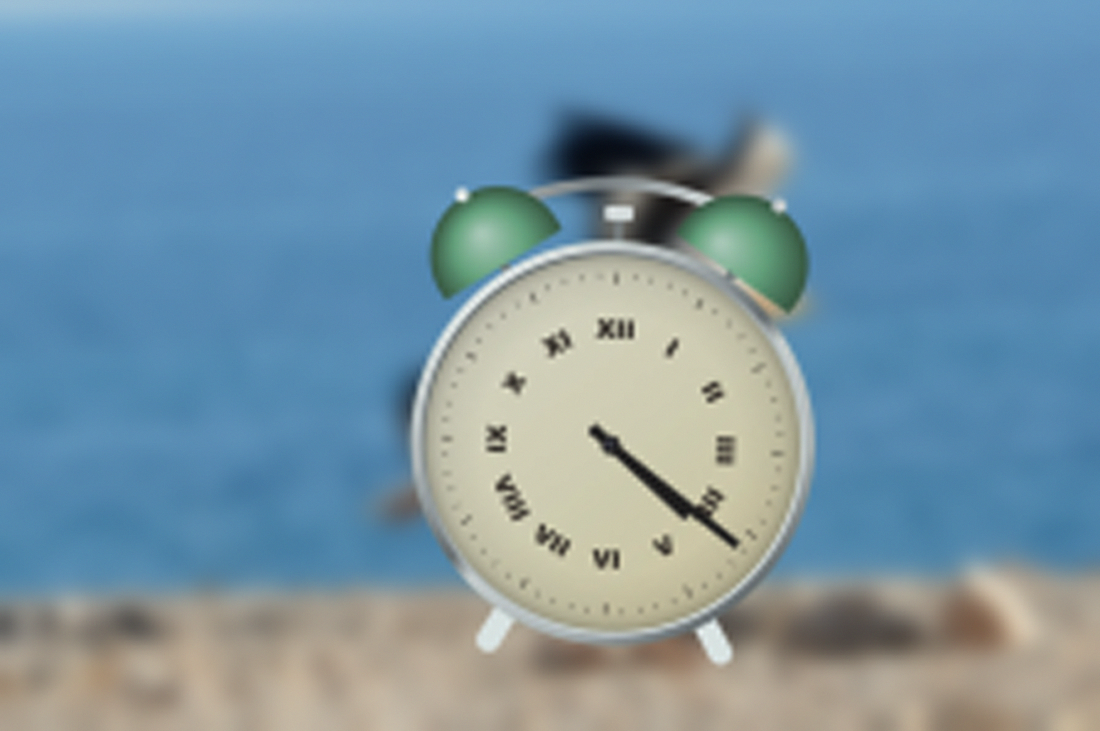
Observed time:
h=4 m=21
